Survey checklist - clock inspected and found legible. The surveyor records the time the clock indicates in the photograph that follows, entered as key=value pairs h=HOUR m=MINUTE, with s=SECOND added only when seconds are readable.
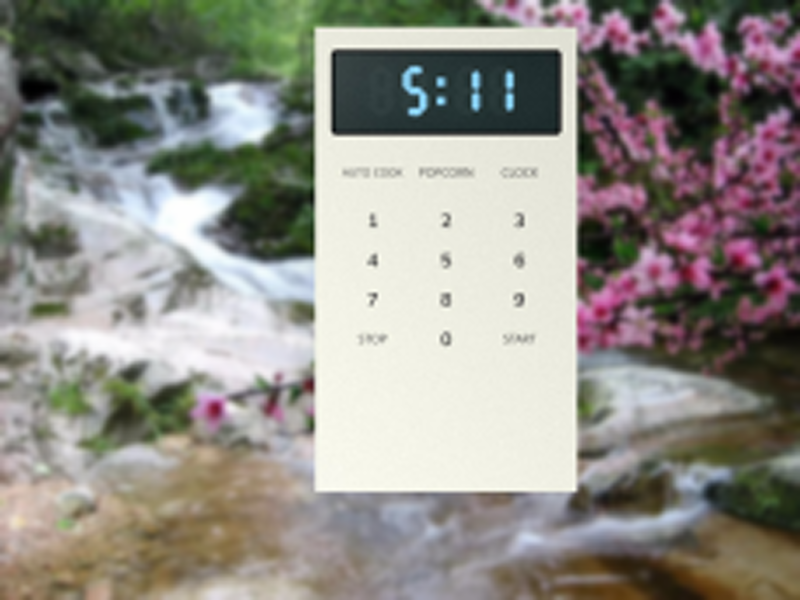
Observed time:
h=5 m=11
